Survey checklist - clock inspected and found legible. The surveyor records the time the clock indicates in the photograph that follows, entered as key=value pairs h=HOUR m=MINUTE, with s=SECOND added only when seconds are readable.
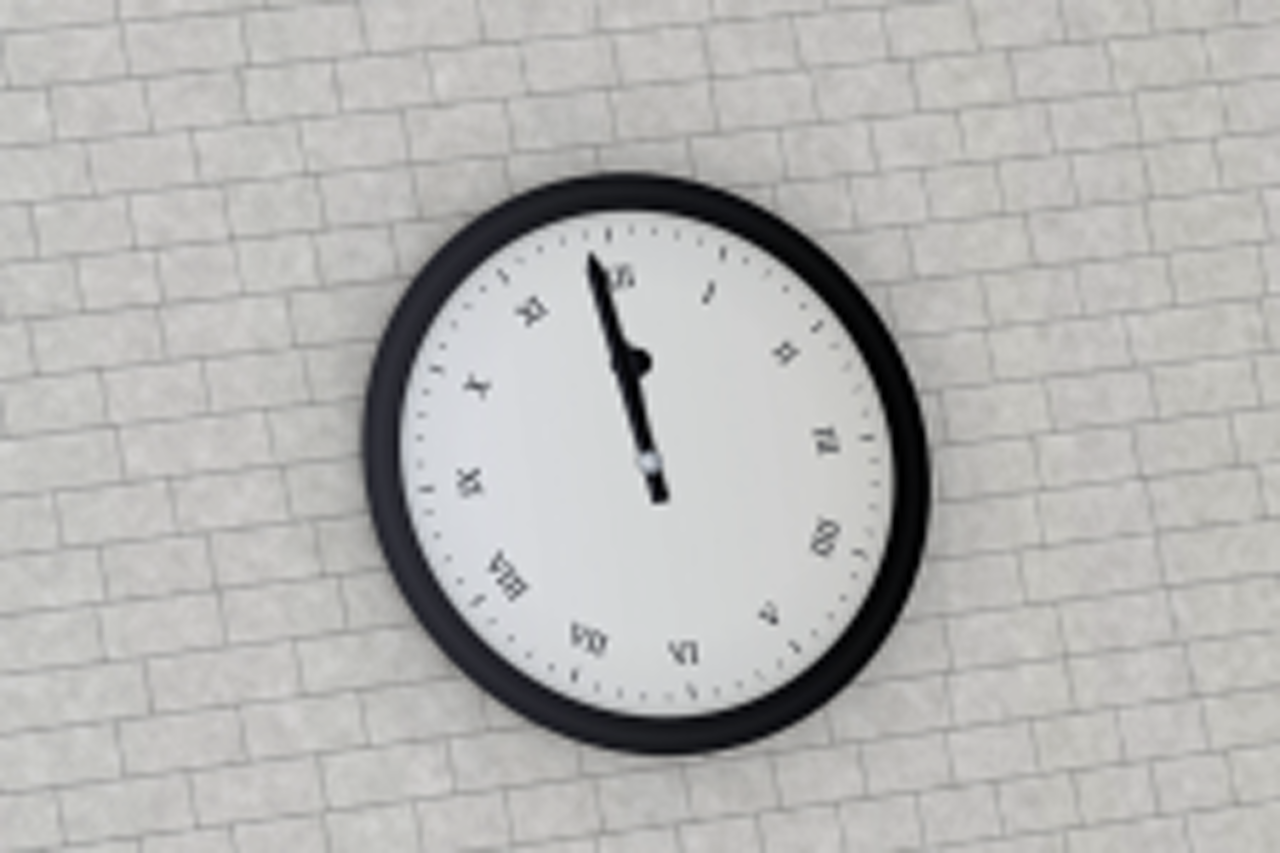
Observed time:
h=11 m=59
